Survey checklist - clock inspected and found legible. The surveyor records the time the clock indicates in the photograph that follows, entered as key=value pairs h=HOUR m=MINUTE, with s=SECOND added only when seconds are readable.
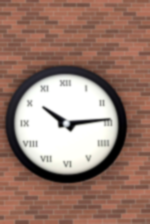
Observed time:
h=10 m=14
